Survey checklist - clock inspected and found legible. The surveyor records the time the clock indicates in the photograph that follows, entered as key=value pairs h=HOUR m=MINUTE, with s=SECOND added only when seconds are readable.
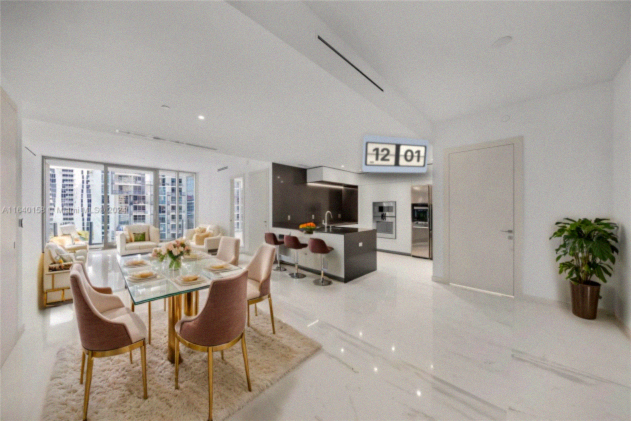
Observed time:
h=12 m=1
